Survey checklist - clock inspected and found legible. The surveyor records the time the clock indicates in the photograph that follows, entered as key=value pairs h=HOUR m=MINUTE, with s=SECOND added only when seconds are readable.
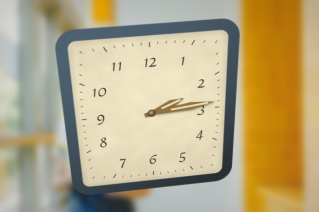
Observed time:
h=2 m=14
